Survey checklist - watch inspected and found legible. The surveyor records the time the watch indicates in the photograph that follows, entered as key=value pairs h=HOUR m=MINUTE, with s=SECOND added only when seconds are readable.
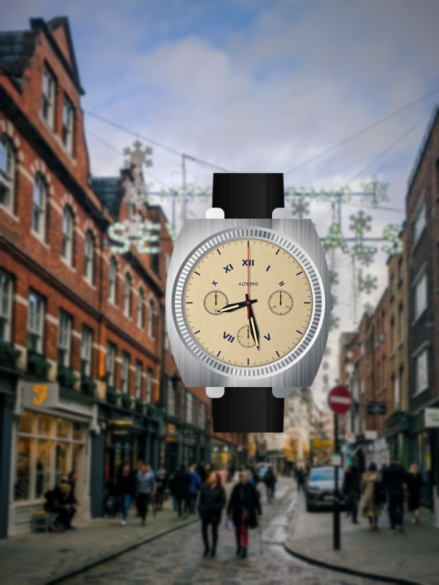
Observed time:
h=8 m=28
